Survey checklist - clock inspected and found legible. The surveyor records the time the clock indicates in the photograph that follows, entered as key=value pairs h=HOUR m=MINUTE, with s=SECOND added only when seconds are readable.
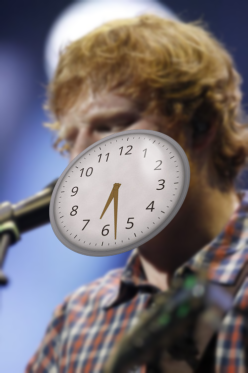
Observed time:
h=6 m=28
